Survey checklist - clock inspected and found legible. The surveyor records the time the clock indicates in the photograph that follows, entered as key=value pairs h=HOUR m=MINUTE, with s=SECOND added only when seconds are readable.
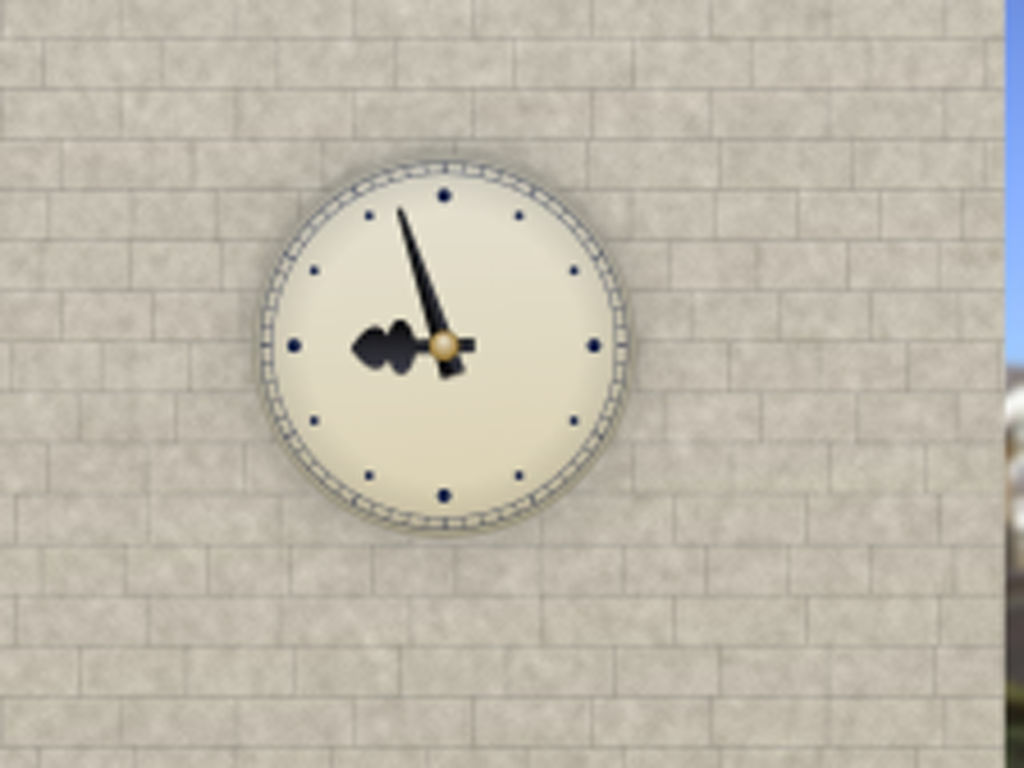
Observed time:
h=8 m=57
